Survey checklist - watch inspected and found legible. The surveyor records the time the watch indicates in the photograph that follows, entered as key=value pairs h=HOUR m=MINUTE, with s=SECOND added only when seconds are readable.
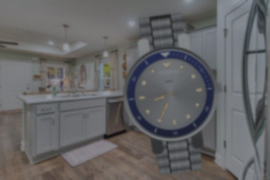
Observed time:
h=8 m=35
